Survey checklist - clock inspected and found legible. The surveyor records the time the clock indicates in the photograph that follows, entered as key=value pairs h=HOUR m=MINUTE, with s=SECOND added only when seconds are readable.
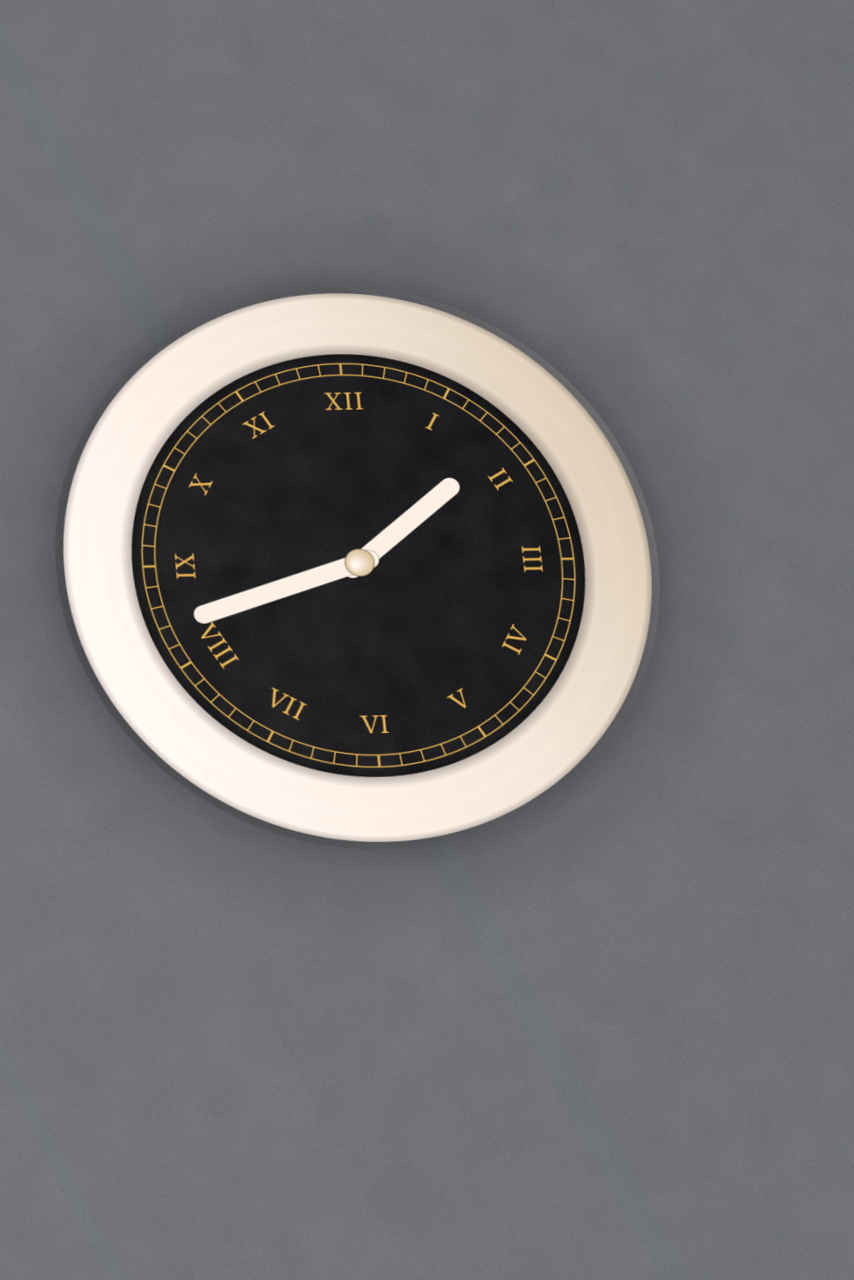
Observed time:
h=1 m=42
